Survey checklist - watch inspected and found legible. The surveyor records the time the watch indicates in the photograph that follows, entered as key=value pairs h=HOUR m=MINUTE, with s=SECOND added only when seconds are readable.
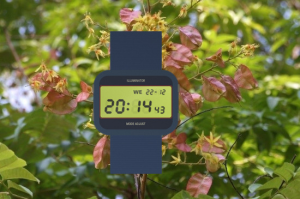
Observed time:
h=20 m=14 s=43
